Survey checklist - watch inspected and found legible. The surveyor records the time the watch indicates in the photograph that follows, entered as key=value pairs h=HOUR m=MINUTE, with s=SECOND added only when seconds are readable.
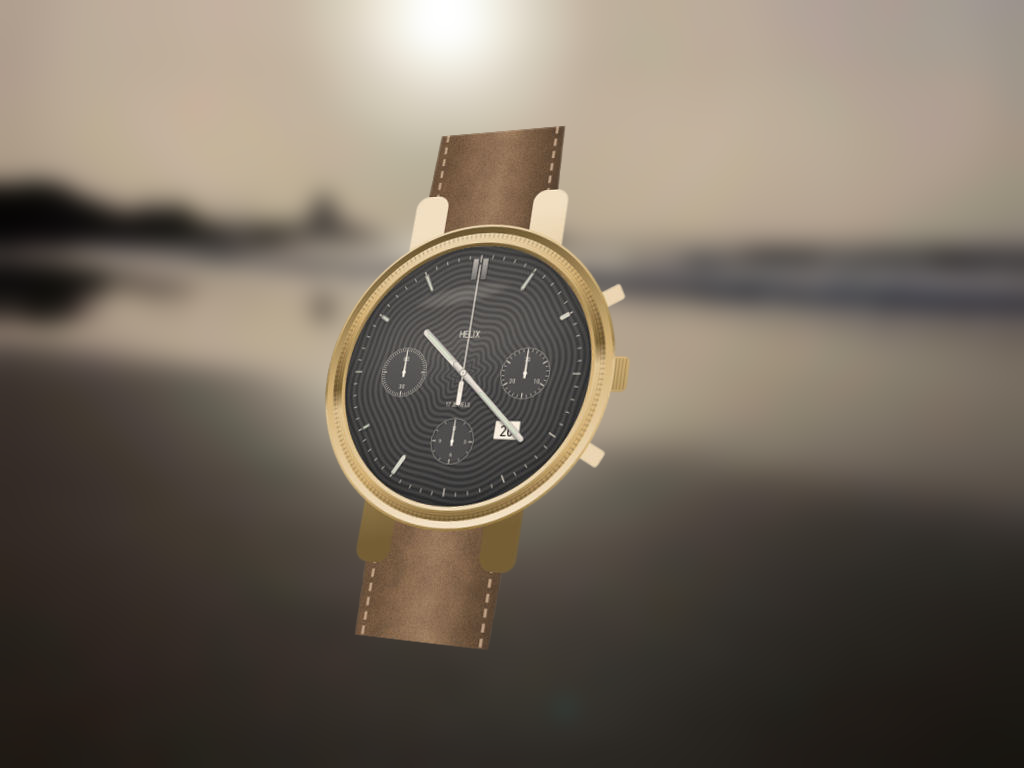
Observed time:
h=10 m=22
